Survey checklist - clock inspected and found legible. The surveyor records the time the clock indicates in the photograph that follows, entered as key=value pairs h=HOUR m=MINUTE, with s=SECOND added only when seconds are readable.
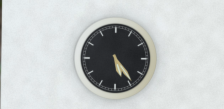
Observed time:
h=5 m=24
